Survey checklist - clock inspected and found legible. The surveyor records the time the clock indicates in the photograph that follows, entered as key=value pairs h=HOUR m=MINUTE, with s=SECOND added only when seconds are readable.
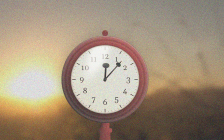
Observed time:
h=12 m=7
